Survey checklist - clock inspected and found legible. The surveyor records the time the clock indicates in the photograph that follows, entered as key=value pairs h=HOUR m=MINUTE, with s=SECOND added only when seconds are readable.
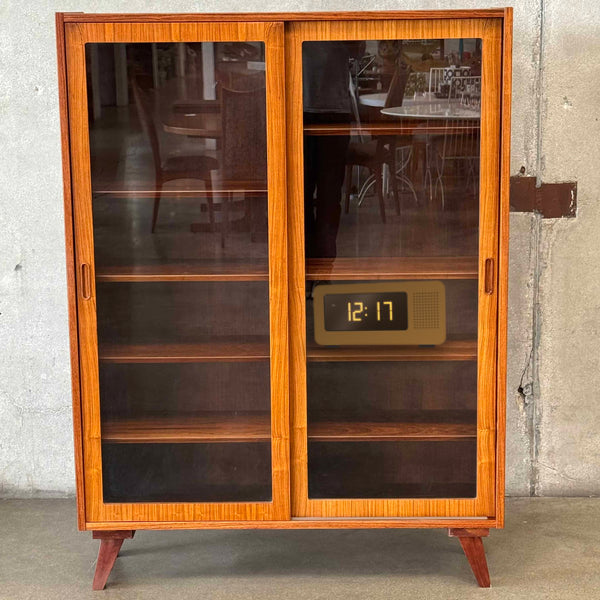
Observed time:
h=12 m=17
